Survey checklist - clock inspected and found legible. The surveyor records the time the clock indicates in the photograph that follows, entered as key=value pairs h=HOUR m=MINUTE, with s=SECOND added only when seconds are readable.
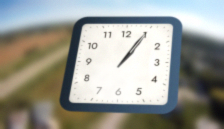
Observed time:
h=1 m=5
